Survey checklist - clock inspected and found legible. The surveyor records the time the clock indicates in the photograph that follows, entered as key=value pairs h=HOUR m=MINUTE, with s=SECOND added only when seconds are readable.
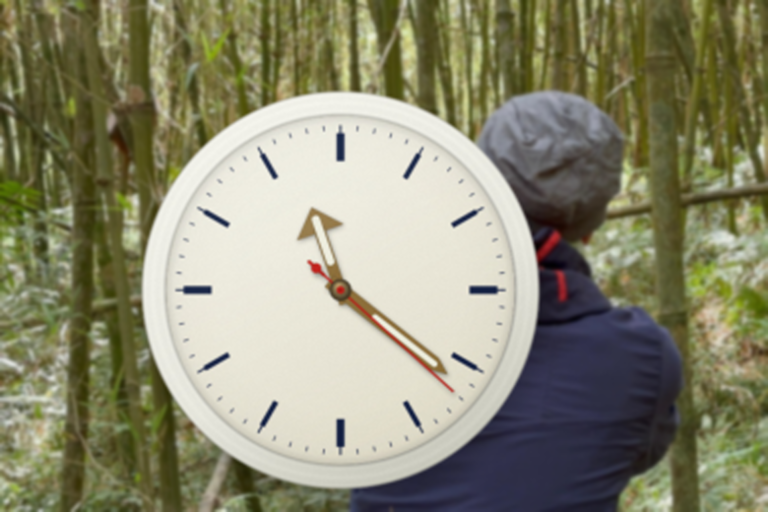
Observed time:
h=11 m=21 s=22
